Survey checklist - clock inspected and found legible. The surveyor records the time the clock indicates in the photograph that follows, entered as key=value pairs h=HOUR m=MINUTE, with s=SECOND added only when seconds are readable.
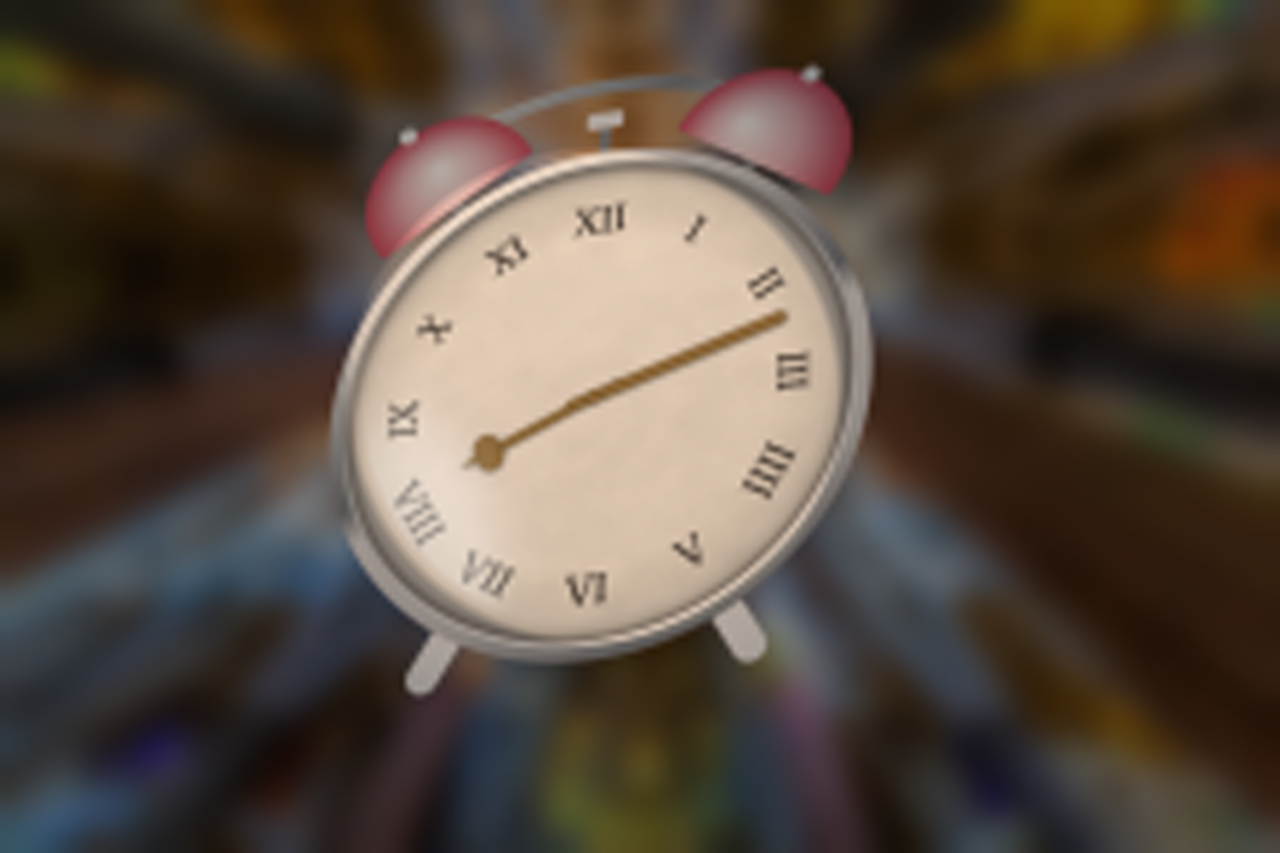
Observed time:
h=8 m=12
